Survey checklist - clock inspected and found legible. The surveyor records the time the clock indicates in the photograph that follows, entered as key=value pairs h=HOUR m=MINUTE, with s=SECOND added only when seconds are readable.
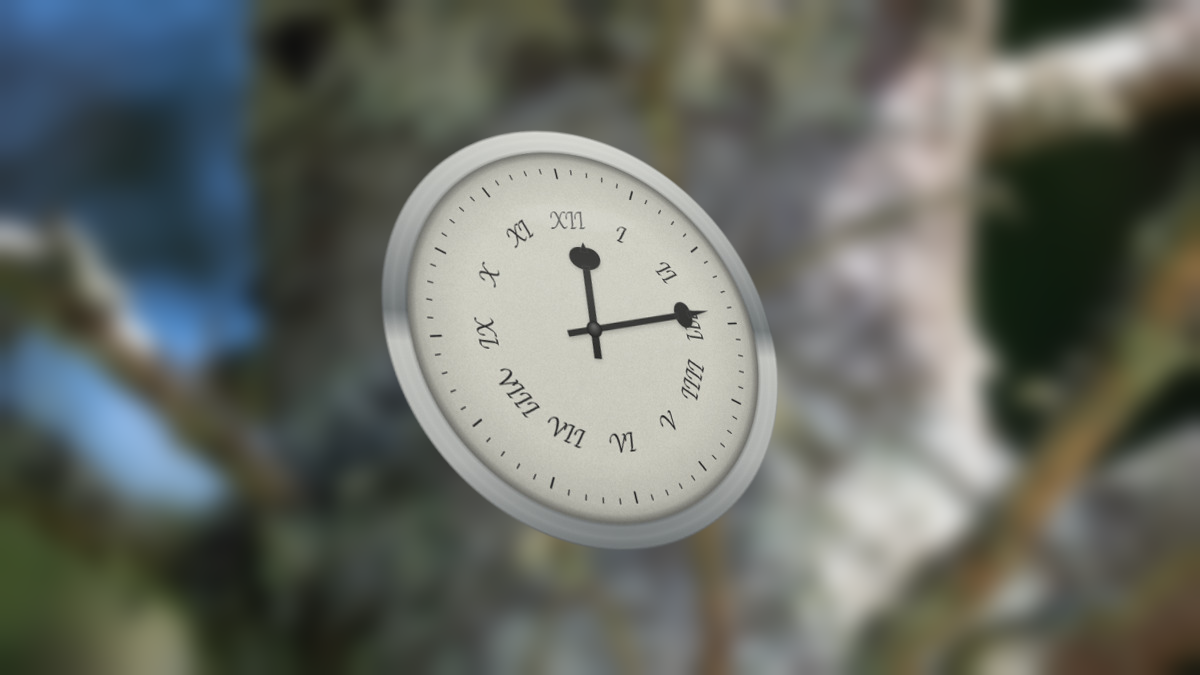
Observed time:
h=12 m=14
